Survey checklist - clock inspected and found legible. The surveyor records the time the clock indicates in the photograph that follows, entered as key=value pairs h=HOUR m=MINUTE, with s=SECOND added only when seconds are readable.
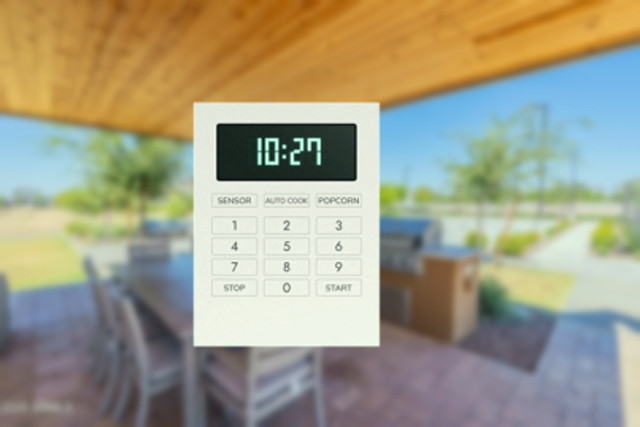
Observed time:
h=10 m=27
